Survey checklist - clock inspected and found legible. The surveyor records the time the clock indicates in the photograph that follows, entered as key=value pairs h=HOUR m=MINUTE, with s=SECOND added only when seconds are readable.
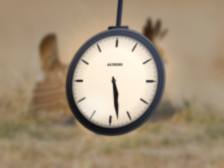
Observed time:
h=5 m=28
